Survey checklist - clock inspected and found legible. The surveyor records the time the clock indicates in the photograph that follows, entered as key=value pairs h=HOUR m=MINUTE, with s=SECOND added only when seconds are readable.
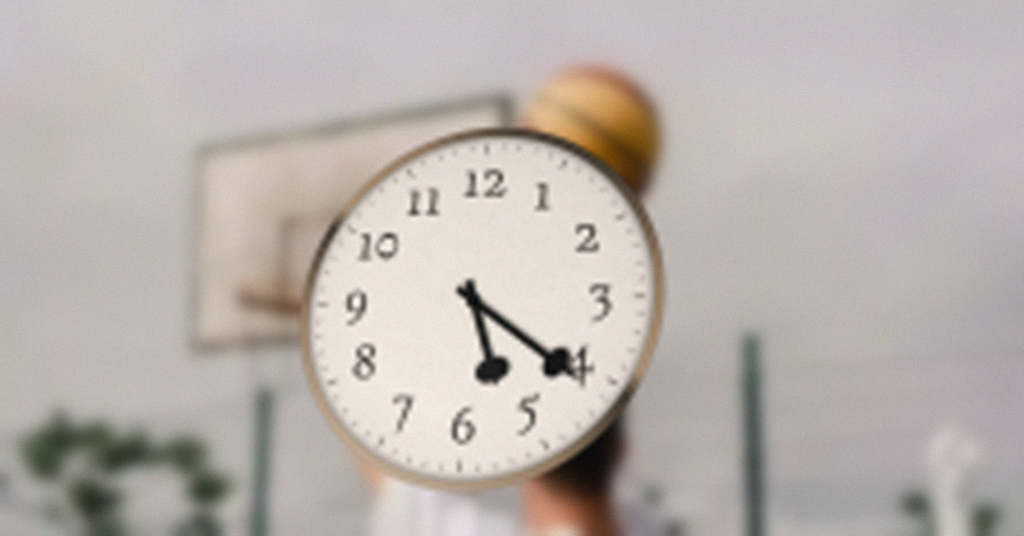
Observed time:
h=5 m=21
